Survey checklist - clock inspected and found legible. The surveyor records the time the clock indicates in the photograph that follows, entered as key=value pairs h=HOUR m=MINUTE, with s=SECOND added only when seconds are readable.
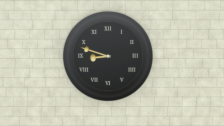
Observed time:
h=8 m=48
